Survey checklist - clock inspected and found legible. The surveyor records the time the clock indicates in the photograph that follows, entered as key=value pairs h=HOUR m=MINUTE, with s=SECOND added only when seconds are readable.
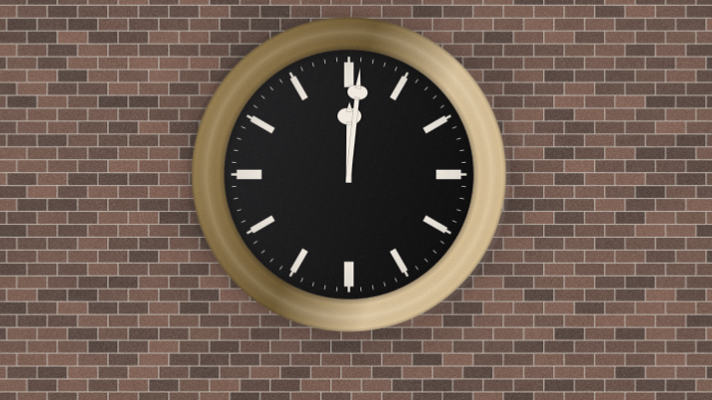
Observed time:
h=12 m=1
